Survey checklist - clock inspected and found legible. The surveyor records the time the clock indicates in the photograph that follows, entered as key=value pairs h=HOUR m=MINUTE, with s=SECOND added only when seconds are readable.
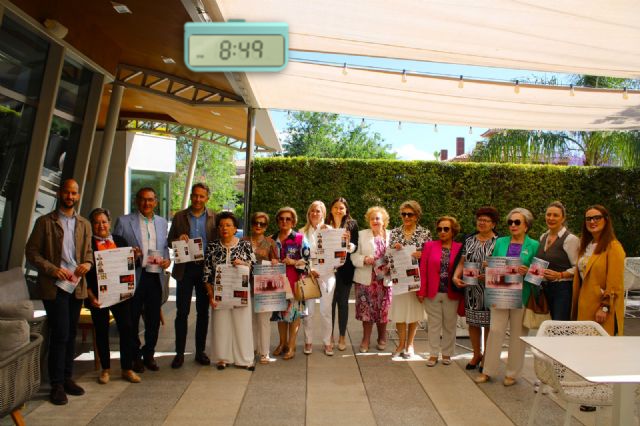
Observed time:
h=8 m=49
